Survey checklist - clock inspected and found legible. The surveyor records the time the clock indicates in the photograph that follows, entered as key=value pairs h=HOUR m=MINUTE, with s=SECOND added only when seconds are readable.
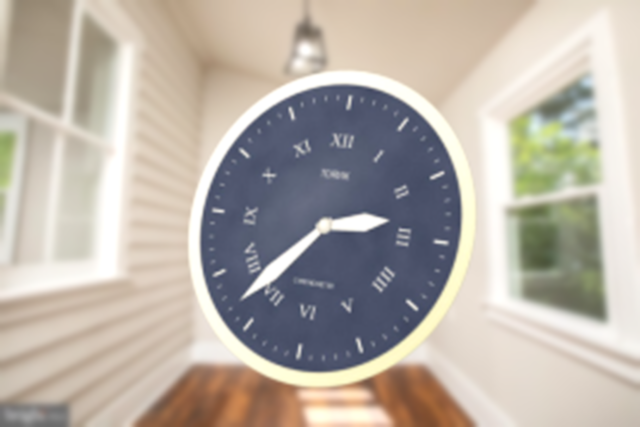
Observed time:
h=2 m=37
